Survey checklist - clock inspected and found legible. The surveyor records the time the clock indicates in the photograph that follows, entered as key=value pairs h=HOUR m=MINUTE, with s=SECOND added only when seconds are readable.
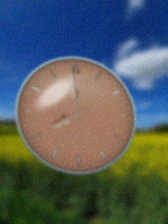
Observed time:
h=7 m=59
